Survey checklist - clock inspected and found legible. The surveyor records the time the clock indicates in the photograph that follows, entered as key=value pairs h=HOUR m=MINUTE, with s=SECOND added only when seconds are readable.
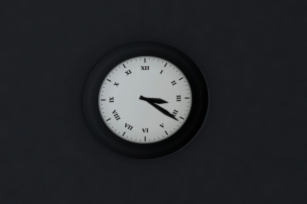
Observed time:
h=3 m=21
